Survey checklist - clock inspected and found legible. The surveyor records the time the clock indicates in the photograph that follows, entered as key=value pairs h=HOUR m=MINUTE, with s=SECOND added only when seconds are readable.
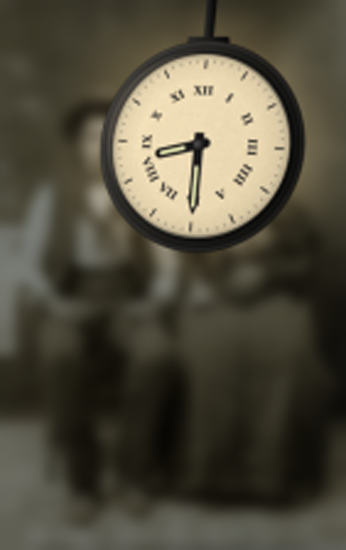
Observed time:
h=8 m=30
